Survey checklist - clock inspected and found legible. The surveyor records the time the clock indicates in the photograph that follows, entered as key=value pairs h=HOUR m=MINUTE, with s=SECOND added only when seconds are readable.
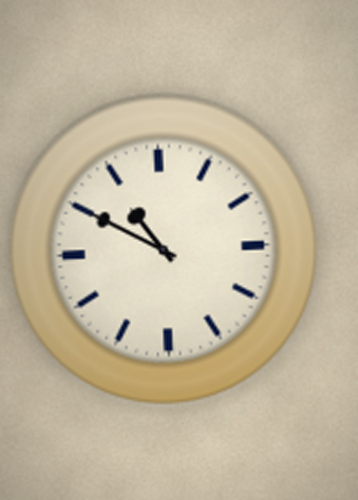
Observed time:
h=10 m=50
